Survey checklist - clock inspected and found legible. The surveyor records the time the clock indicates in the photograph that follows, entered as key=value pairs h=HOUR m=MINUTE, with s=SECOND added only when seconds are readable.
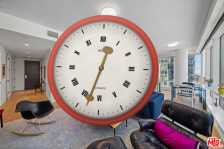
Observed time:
h=12 m=33
